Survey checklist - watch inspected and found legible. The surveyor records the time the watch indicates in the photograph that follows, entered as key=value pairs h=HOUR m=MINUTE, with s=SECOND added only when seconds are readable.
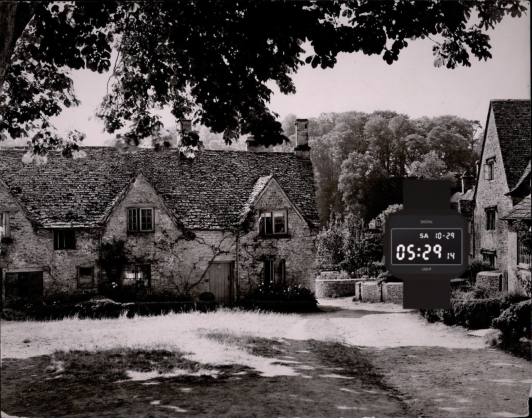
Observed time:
h=5 m=29 s=14
